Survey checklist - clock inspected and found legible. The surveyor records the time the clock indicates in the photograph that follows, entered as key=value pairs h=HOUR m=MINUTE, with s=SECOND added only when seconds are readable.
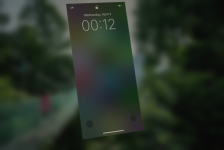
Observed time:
h=0 m=12
